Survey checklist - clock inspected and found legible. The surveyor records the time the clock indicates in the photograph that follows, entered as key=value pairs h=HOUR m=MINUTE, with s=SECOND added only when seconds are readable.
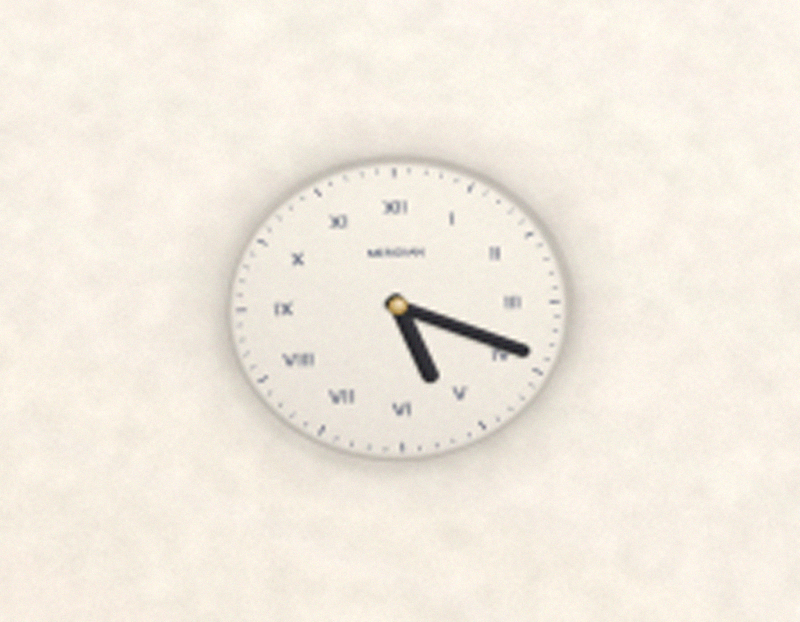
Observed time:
h=5 m=19
